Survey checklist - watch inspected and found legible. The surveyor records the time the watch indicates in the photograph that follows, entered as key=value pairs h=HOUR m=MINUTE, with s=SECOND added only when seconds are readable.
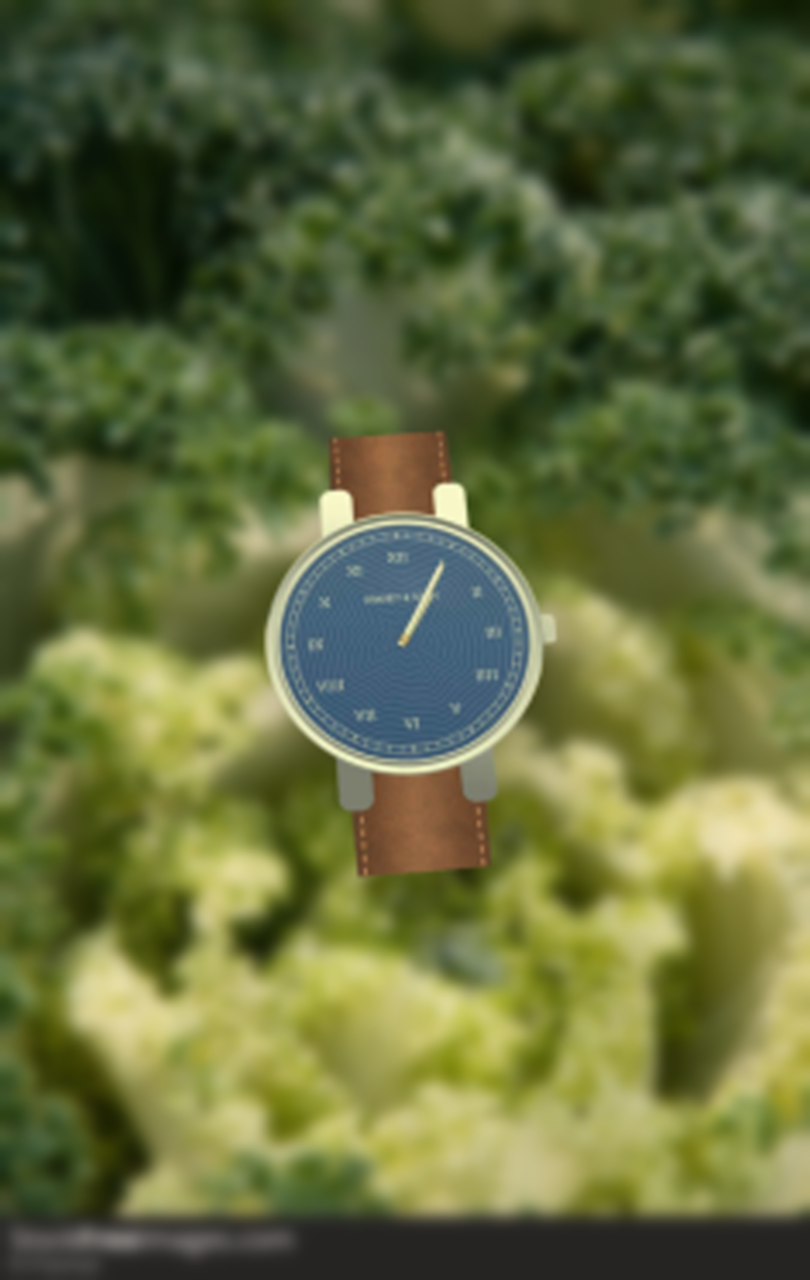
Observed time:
h=1 m=5
